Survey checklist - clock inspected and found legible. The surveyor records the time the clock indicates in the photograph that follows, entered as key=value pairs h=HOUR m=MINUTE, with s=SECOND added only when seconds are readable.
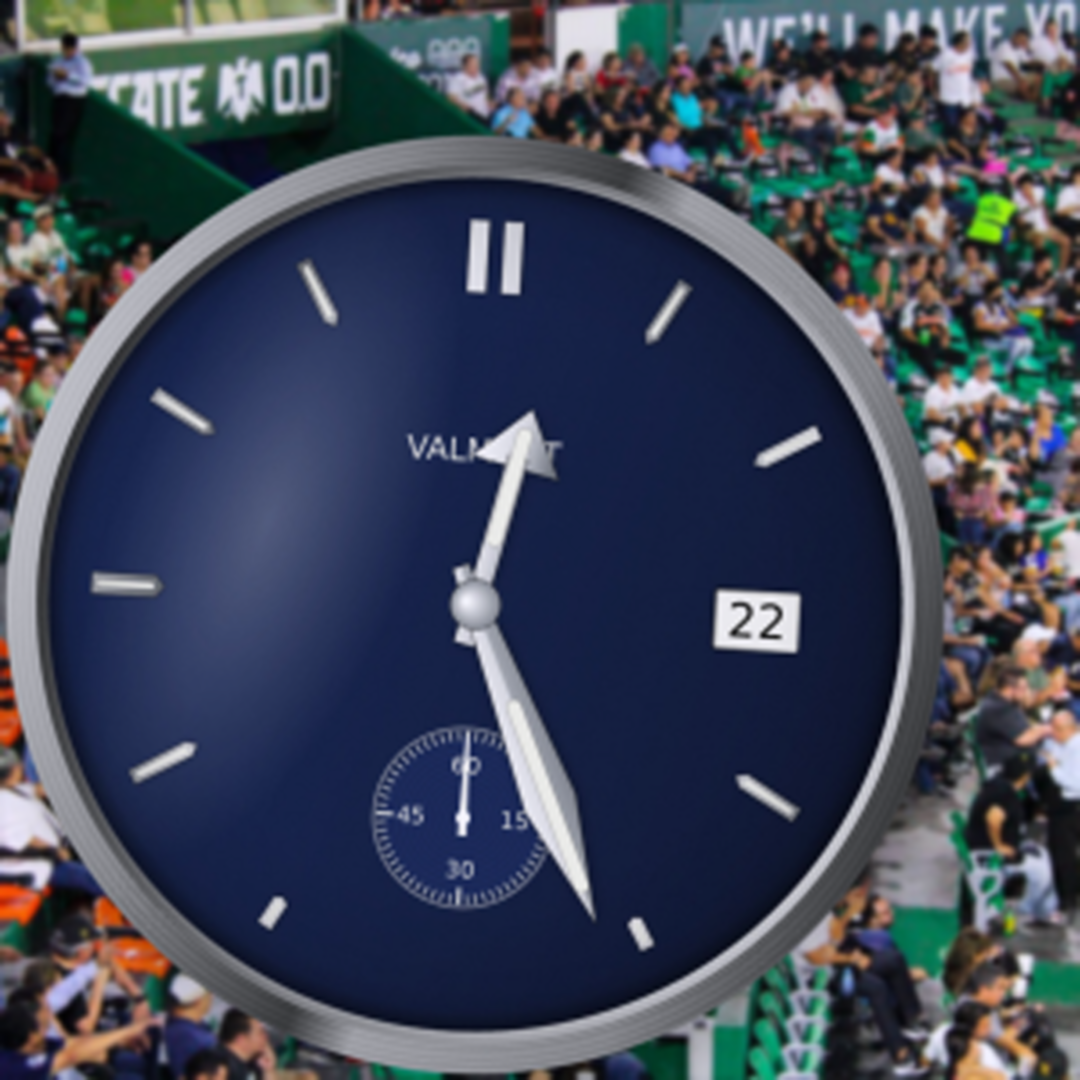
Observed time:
h=12 m=26
